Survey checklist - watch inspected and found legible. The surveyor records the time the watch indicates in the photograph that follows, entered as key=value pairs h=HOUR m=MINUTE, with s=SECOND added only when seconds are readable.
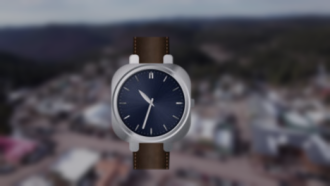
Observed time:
h=10 m=33
